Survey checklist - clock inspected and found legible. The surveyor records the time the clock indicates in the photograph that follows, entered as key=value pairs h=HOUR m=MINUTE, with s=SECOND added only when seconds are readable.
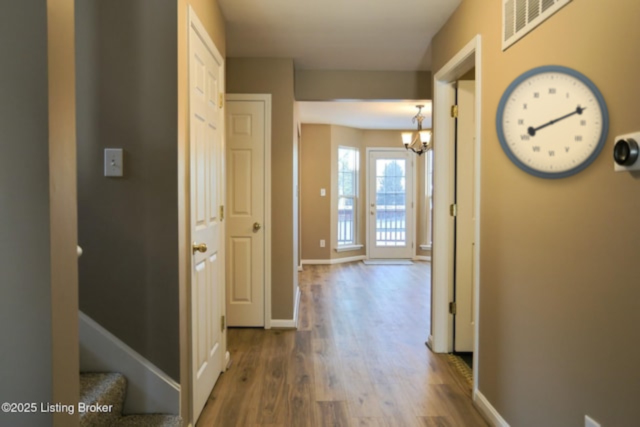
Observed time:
h=8 m=11
